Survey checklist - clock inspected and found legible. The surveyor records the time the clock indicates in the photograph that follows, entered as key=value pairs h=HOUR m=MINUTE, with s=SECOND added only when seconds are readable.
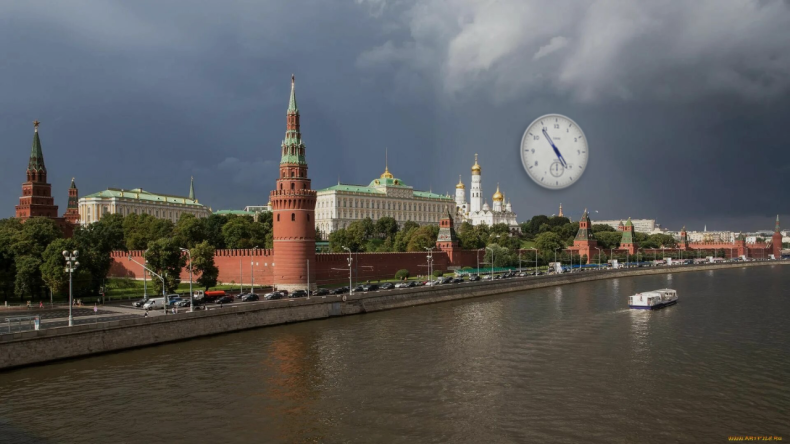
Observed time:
h=4 m=54
